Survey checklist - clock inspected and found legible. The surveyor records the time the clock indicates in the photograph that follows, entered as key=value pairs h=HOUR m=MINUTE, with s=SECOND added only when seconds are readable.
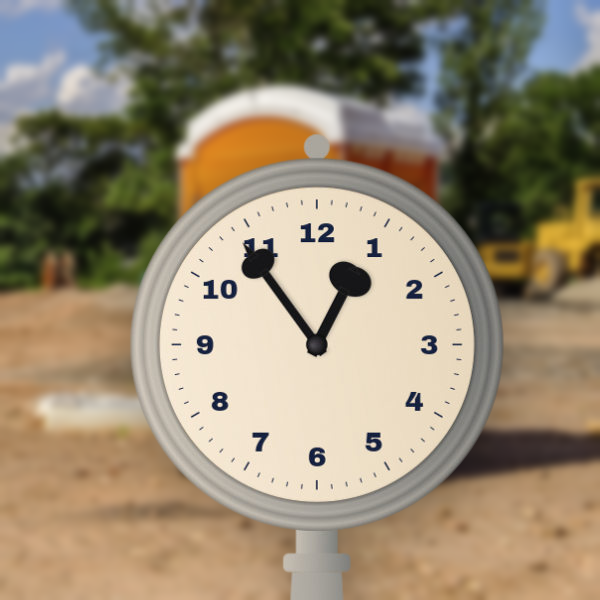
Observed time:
h=12 m=54
